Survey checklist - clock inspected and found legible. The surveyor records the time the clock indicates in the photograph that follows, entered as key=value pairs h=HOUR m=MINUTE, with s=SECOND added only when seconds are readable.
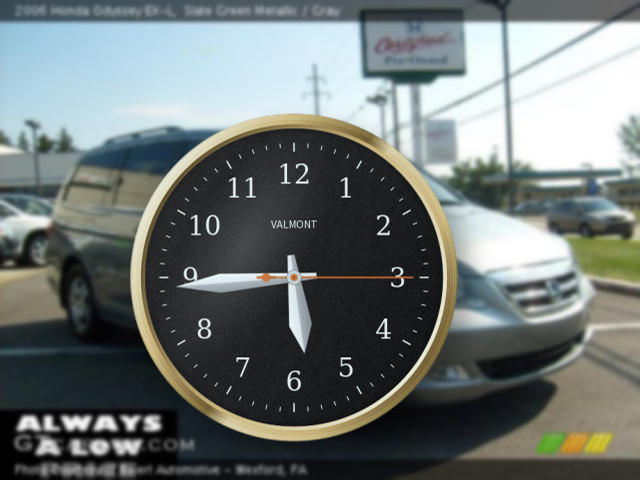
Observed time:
h=5 m=44 s=15
